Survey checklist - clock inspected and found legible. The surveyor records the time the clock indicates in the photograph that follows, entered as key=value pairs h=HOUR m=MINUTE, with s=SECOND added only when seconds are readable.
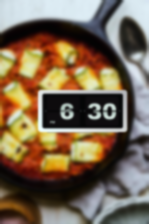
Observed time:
h=6 m=30
